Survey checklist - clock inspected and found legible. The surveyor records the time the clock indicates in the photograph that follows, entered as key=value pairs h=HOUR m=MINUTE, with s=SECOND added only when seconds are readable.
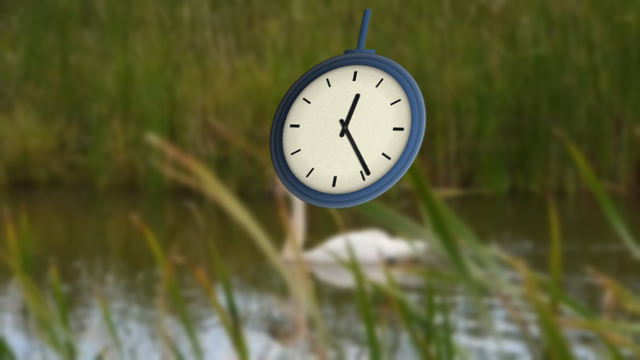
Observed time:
h=12 m=24
